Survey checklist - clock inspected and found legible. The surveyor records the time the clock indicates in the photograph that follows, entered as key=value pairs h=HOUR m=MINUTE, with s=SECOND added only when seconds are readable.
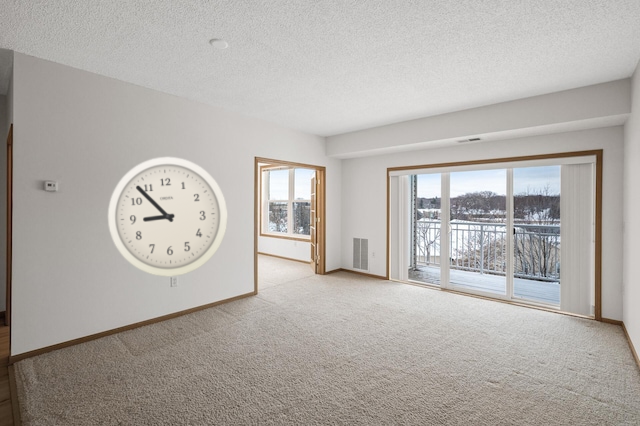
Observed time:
h=8 m=53
